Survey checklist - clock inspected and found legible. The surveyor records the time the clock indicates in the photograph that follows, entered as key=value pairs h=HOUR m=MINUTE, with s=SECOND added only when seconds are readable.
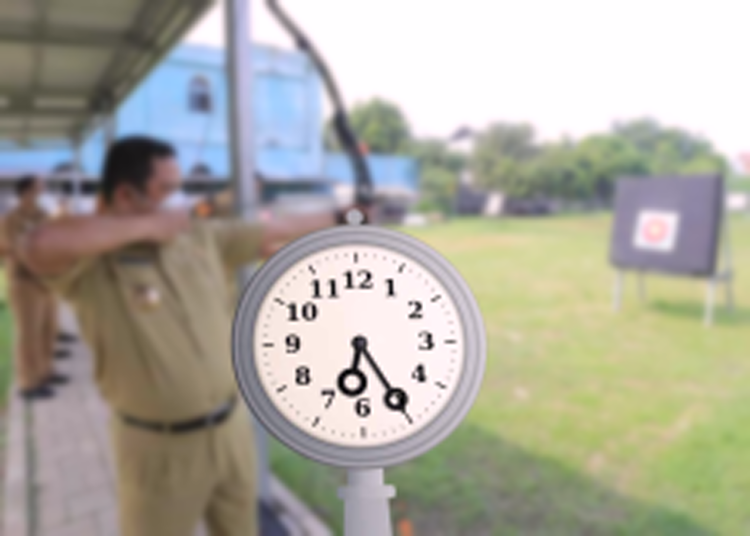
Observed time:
h=6 m=25
